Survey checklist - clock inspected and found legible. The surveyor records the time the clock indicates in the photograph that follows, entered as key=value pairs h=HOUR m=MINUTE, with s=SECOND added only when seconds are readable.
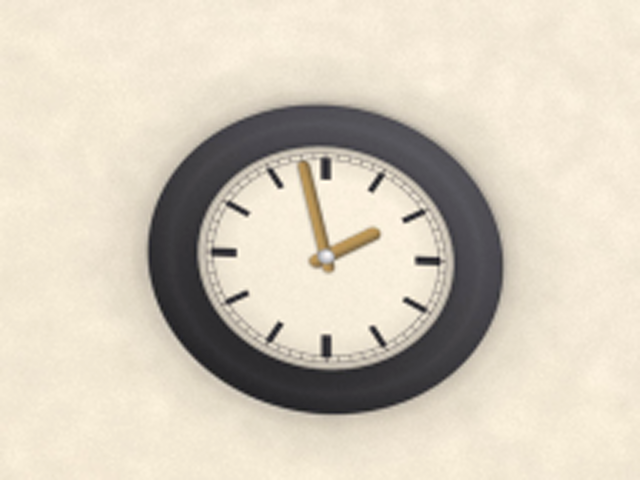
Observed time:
h=1 m=58
